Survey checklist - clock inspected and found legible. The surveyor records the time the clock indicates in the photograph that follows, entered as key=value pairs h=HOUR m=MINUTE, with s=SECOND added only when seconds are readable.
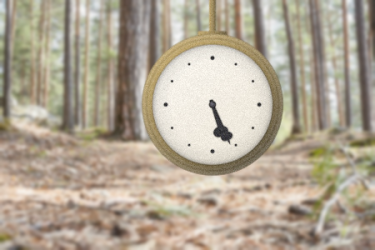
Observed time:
h=5 m=26
